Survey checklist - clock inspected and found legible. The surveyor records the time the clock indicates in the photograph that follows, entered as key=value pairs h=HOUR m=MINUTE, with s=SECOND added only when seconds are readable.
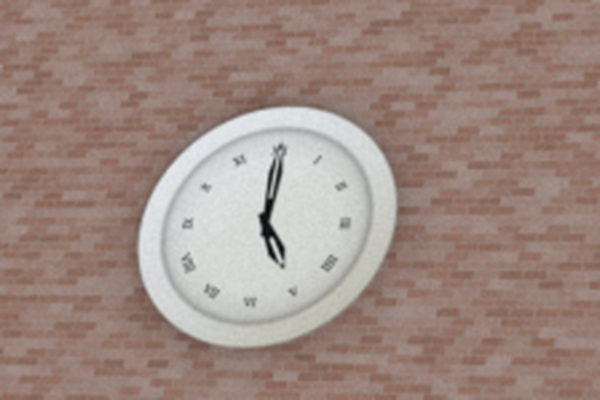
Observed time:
h=5 m=0
